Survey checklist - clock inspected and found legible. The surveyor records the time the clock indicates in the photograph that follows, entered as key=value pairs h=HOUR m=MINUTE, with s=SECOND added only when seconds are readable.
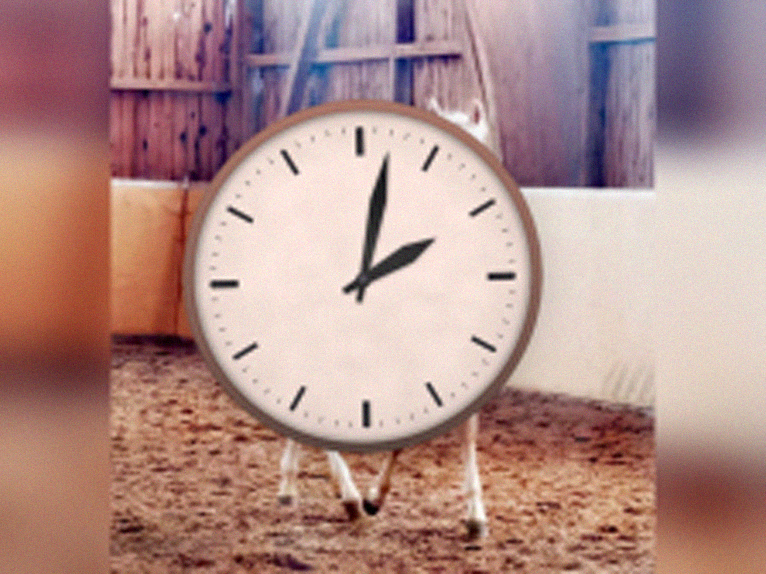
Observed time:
h=2 m=2
